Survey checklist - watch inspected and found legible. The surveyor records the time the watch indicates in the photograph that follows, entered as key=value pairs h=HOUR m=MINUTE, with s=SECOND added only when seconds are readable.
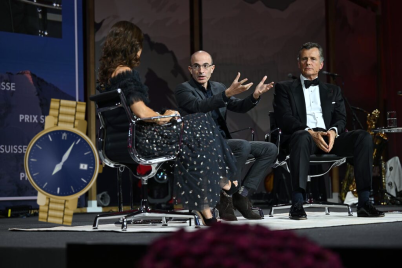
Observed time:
h=7 m=4
